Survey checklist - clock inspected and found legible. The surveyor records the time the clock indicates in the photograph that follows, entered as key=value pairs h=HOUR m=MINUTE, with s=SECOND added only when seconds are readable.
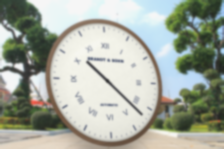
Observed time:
h=10 m=22
